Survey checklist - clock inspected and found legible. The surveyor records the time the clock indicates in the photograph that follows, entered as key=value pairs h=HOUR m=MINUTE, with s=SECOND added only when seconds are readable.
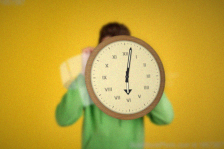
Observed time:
h=6 m=2
